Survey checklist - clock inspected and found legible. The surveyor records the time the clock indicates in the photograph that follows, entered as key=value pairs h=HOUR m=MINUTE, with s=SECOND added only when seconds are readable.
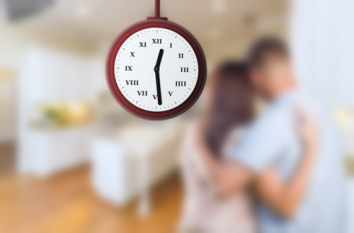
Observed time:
h=12 m=29
